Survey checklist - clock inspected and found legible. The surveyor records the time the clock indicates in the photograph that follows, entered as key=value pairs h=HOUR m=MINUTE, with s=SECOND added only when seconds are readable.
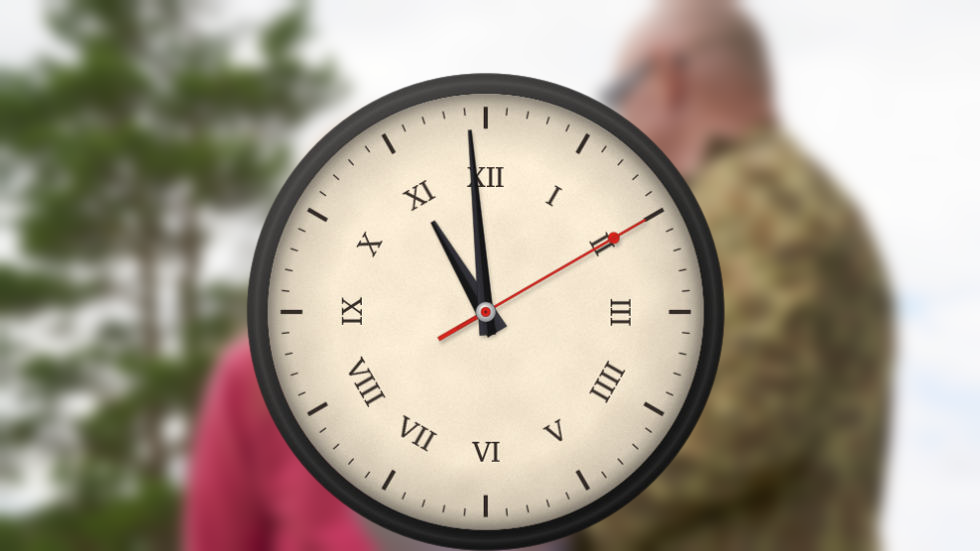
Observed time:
h=10 m=59 s=10
